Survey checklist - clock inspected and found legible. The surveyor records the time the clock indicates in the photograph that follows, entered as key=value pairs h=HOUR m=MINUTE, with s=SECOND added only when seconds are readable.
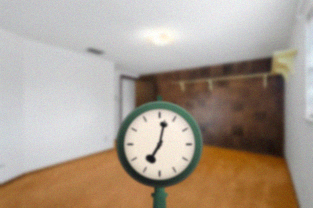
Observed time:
h=7 m=2
